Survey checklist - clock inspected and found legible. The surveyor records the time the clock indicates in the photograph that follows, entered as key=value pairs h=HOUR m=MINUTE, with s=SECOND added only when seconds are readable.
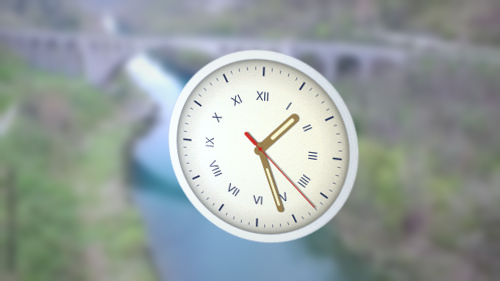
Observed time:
h=1 m=26 s=22
